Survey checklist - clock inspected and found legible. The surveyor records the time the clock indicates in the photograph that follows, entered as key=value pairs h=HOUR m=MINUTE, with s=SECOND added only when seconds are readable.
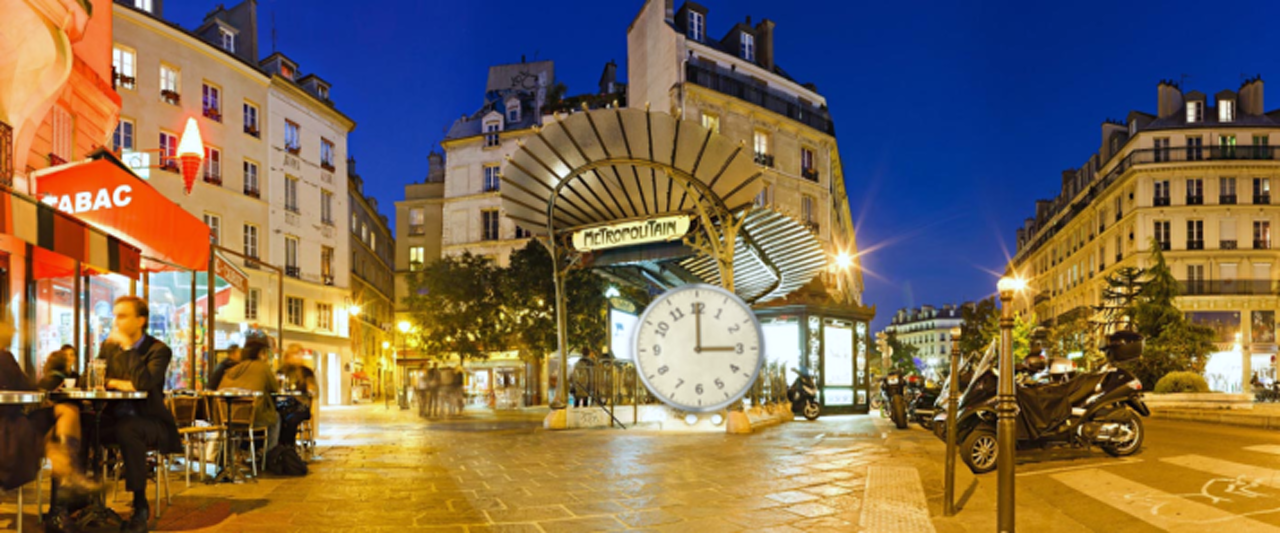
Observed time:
h=3 m=0
